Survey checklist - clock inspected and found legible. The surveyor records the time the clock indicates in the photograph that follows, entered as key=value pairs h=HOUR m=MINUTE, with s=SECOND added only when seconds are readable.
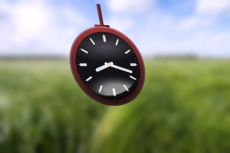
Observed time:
h=8 m=18
